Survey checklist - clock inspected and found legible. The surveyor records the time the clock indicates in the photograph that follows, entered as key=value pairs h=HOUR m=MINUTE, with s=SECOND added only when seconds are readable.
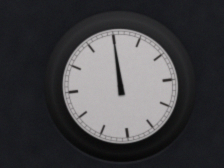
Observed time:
h=12 m=0
